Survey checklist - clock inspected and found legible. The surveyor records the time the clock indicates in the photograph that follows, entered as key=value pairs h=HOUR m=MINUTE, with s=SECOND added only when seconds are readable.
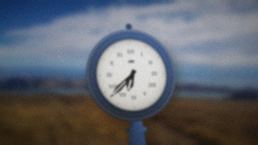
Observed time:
h=6 m=38
